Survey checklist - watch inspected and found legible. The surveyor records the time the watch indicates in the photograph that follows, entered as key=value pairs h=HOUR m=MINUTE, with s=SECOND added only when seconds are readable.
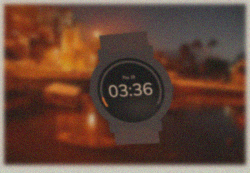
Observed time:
h=3 m=36
